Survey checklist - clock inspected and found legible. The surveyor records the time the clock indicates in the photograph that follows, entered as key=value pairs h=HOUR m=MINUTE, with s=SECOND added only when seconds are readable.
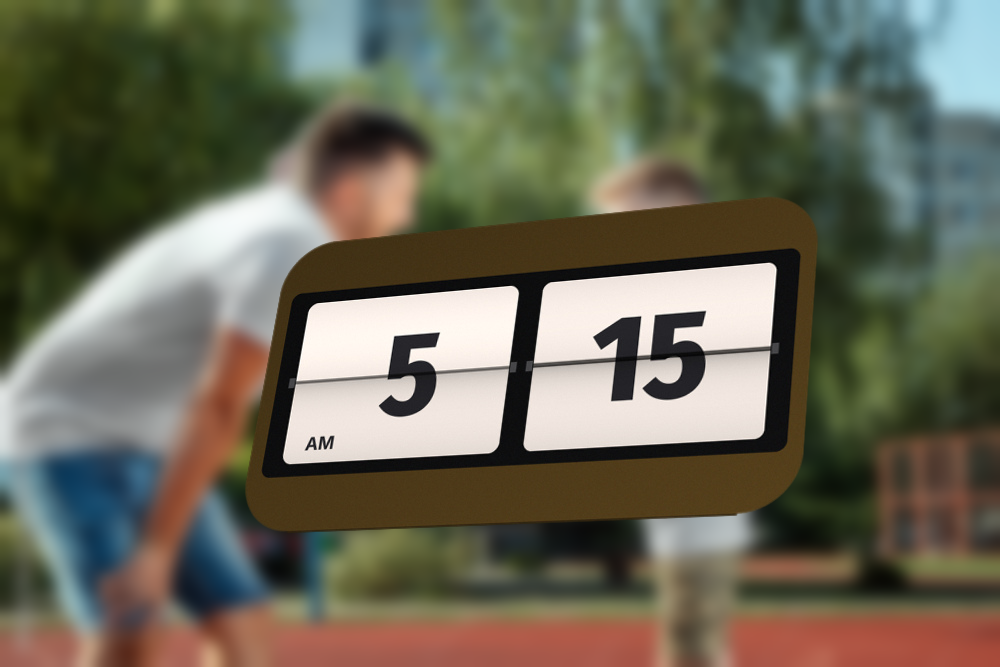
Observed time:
h=5 m=15
